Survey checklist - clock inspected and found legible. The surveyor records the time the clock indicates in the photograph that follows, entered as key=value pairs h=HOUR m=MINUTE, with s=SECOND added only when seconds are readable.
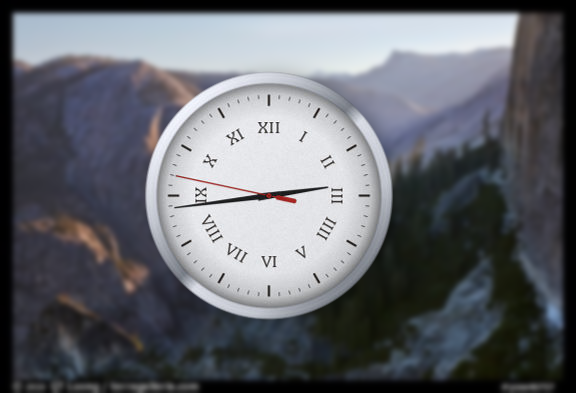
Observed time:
h=2 m=43 s=47
